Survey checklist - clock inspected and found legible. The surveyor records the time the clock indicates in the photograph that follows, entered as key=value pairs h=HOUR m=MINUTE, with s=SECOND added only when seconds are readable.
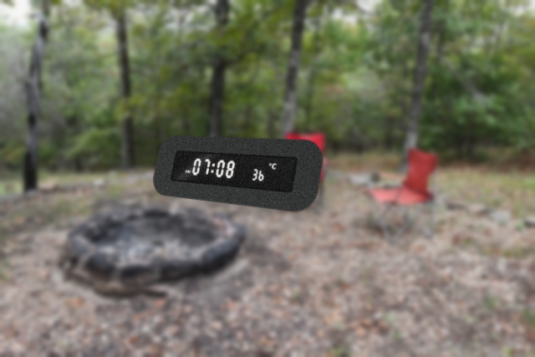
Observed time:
h=7 m=8
